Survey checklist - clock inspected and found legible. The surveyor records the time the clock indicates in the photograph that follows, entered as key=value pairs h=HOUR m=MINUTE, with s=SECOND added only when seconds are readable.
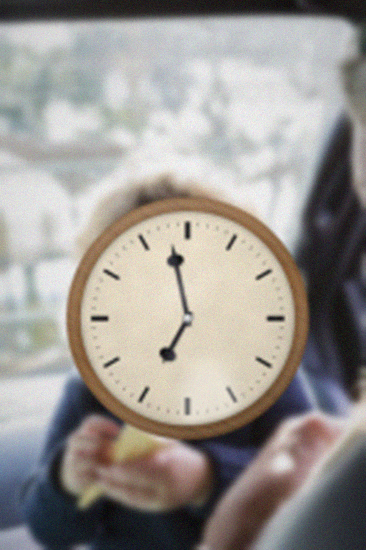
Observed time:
h=6 m=58
